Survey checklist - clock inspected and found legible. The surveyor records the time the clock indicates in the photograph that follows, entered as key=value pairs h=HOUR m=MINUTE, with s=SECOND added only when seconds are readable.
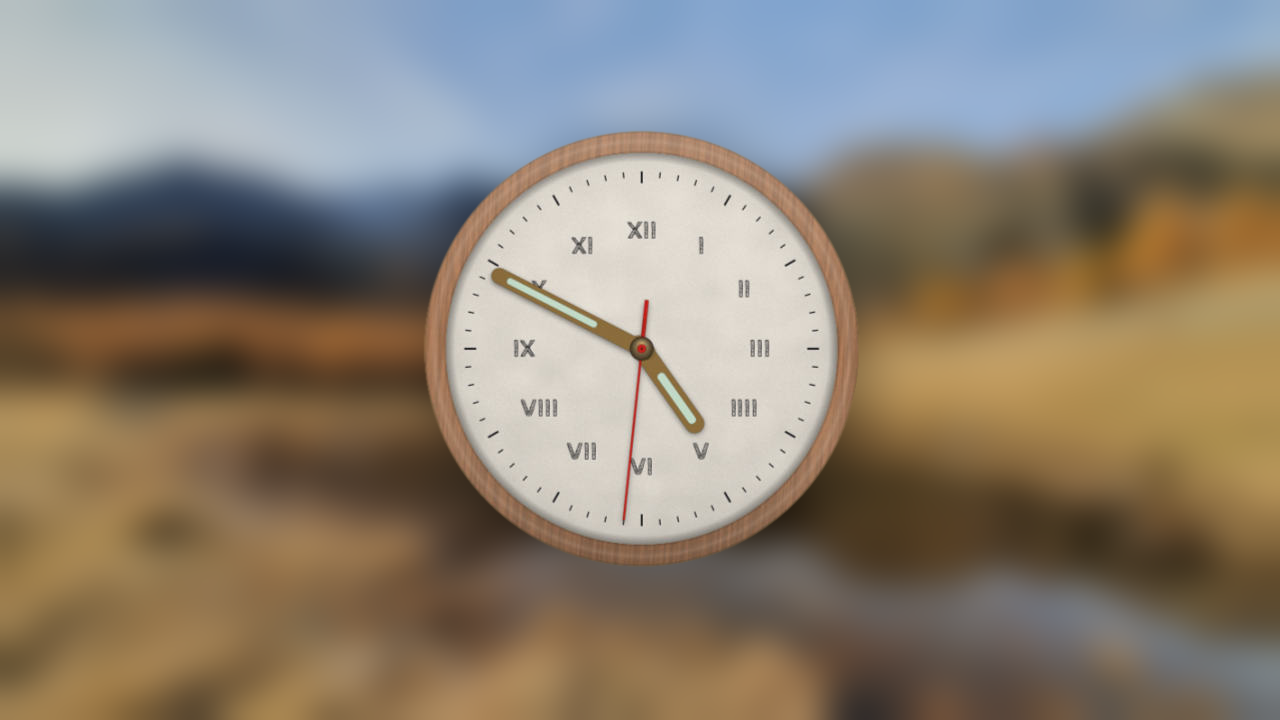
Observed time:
h=4 m=49 s=31
